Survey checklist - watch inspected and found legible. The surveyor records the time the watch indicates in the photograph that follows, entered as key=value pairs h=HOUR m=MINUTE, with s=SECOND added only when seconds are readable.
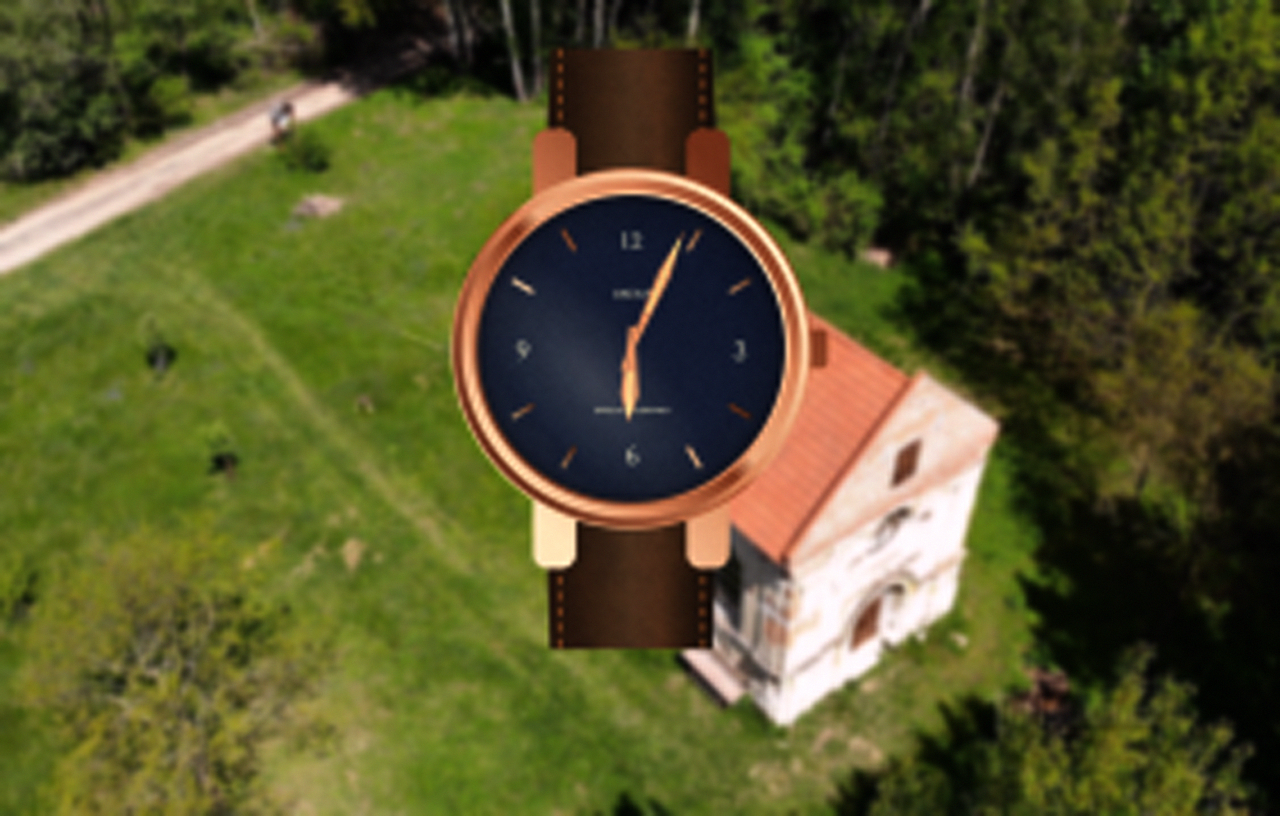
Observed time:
h=6 m=4
